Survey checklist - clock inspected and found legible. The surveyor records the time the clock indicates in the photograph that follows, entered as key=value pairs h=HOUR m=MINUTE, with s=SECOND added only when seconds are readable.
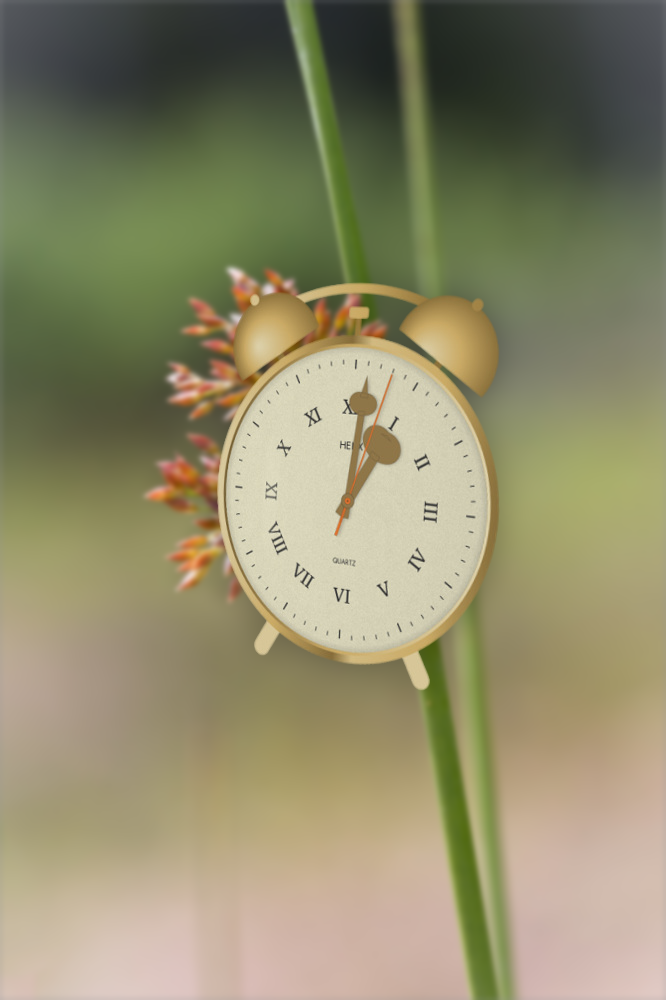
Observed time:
h=1 m=1 s=3
